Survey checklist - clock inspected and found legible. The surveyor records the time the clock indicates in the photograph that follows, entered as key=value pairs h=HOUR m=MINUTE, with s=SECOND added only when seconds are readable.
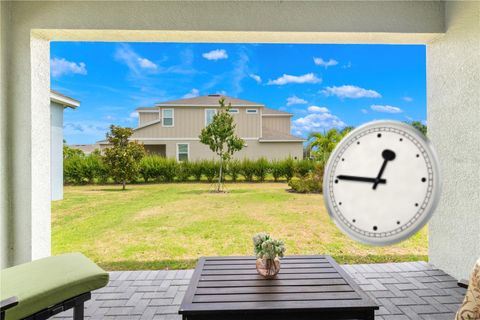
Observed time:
h=12 m=46
